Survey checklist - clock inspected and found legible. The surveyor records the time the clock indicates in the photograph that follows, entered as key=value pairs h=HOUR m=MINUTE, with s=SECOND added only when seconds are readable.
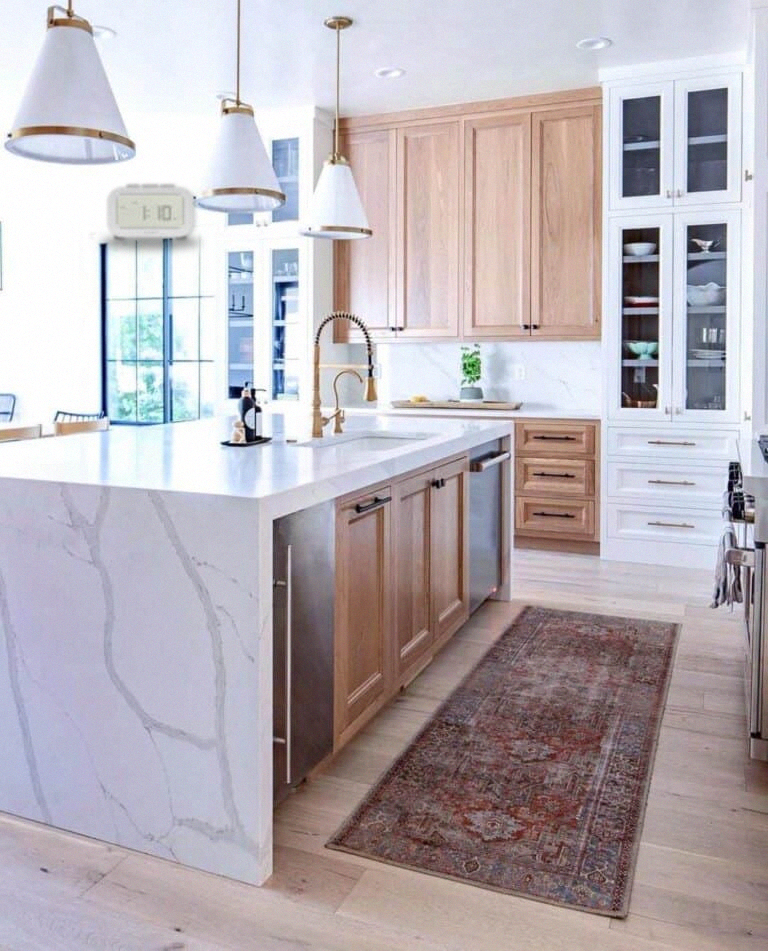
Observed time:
h=1 m=10
